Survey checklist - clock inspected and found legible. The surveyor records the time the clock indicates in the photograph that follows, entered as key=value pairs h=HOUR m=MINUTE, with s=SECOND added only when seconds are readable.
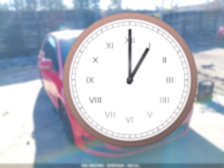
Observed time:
h=1 m=0
